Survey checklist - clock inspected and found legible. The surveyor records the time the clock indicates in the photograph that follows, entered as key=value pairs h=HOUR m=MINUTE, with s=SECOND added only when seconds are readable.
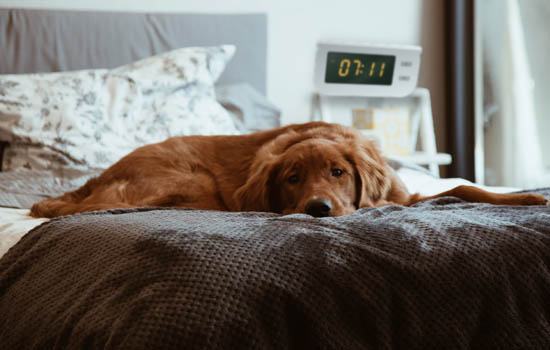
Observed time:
h=7 m=11
